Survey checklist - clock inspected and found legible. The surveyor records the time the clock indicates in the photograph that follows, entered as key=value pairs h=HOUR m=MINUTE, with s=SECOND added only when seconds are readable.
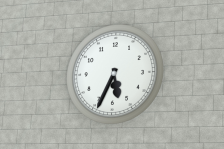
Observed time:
h=5 m=34
